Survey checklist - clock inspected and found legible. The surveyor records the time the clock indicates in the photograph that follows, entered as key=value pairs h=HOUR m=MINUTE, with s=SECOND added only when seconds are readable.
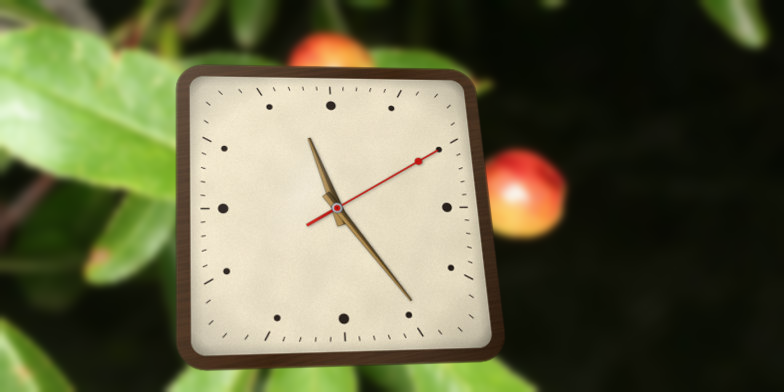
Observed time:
h=11 m=24 s=10
